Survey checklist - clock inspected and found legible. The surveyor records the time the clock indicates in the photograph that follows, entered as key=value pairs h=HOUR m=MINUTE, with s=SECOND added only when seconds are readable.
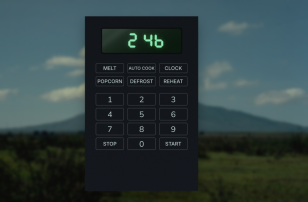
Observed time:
h=2 m=46
